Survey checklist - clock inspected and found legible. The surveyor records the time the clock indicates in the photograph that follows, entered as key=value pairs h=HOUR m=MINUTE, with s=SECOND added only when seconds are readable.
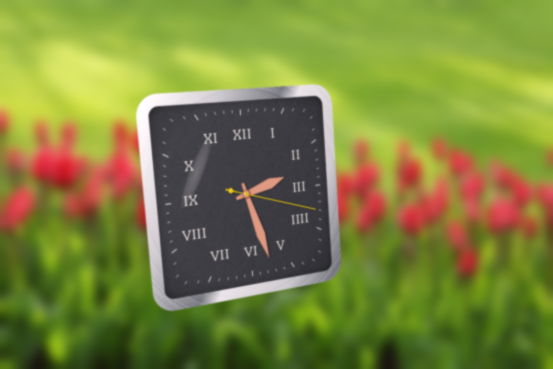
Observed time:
h=2 m=27 s=18
